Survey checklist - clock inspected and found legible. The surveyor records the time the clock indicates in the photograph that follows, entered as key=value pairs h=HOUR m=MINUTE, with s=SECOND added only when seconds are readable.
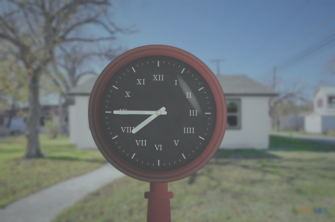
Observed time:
h=7 m=45
